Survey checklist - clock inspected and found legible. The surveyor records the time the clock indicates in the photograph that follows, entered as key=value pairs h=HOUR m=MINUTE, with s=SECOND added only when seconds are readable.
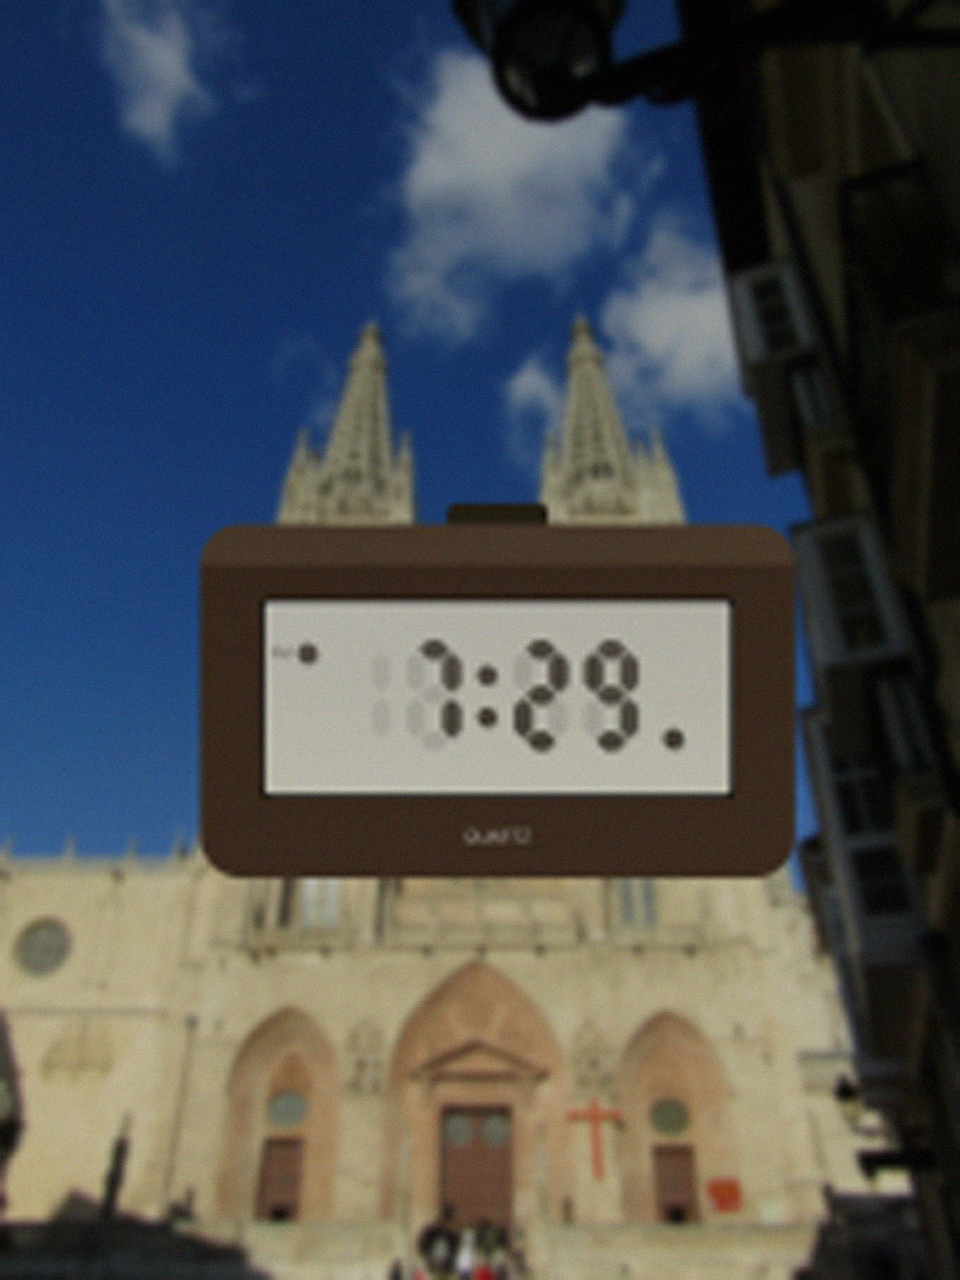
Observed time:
h=7 m=29
